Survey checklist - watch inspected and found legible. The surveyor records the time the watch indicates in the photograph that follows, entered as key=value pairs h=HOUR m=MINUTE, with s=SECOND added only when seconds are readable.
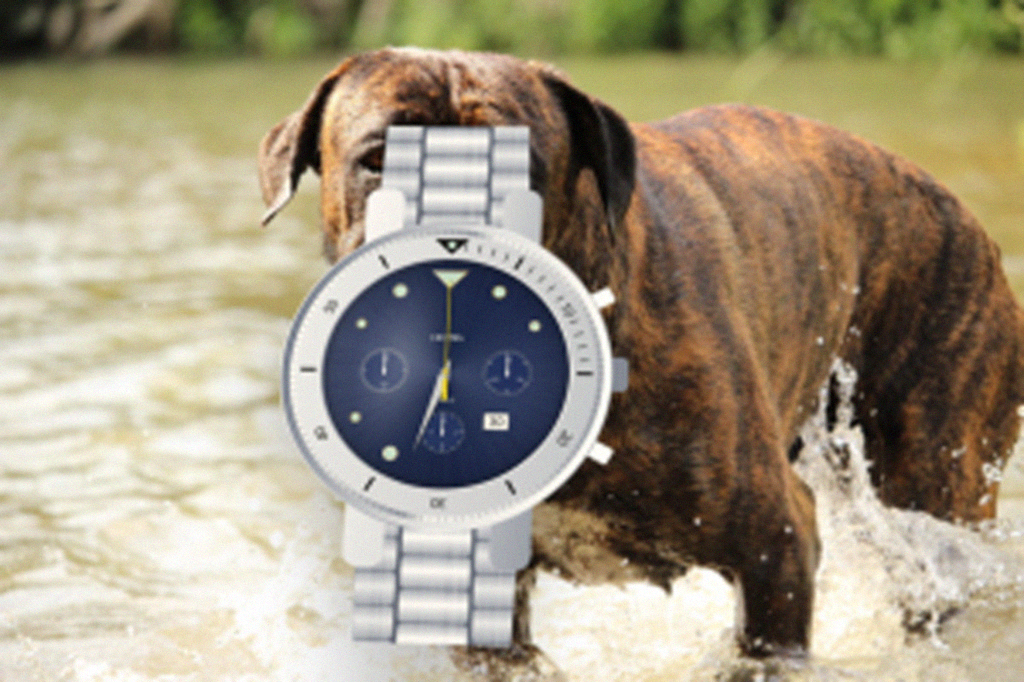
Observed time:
h=6 m=33
